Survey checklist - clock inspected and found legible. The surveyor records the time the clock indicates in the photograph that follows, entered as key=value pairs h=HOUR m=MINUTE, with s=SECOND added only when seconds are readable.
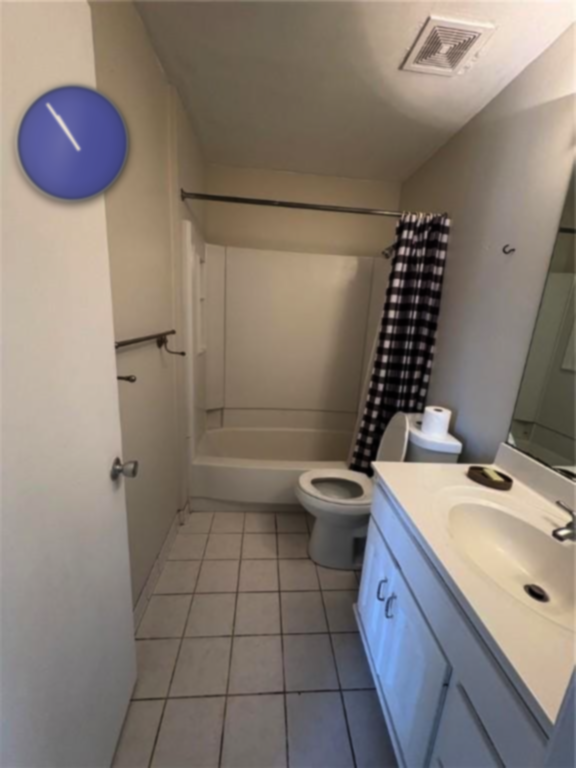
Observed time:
h=10 m=54
